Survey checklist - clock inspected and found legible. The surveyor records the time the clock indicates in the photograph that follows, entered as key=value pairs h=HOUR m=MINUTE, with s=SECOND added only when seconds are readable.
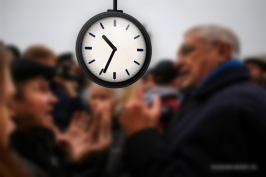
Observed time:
h=10 m=34
